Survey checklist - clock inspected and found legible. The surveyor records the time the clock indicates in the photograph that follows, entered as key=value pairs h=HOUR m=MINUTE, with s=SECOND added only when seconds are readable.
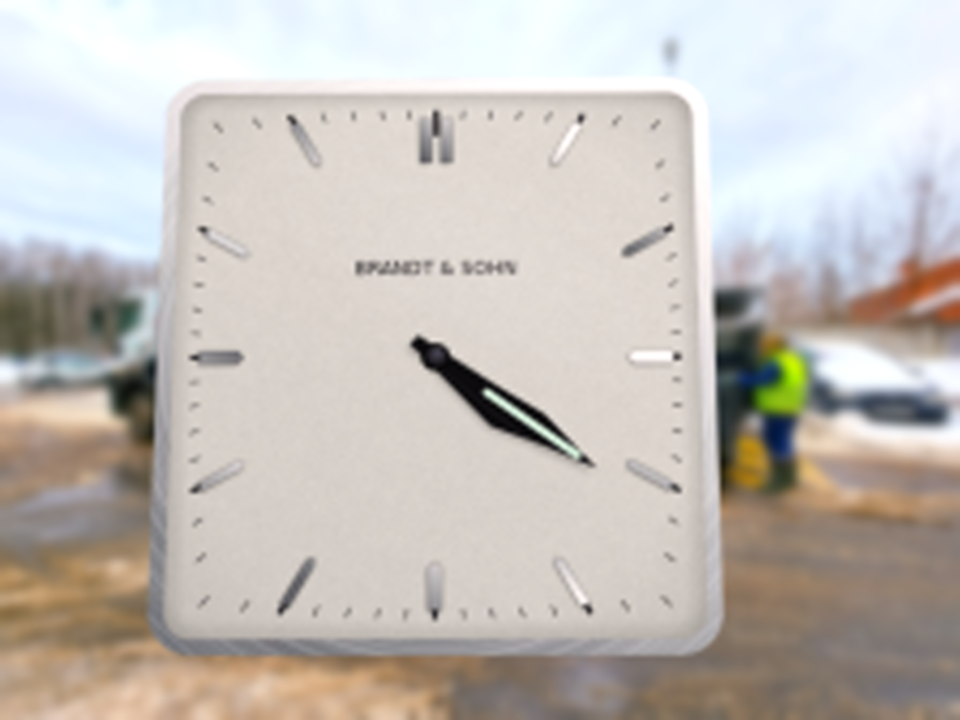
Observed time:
h=4 m=21
